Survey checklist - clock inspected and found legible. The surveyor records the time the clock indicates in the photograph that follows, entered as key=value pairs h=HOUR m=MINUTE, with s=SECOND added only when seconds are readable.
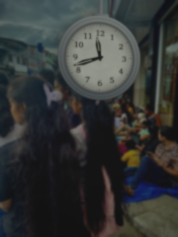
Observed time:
h=11 m=42
